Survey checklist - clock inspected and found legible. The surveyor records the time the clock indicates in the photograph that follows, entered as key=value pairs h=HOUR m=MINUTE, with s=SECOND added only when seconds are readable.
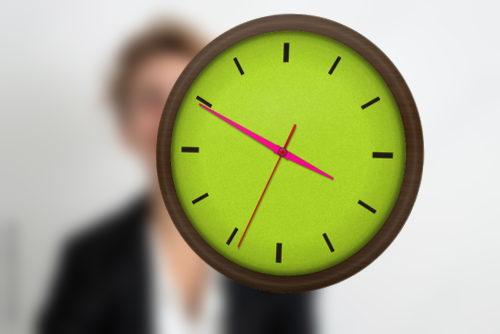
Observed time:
h=3 m=49 s=34
